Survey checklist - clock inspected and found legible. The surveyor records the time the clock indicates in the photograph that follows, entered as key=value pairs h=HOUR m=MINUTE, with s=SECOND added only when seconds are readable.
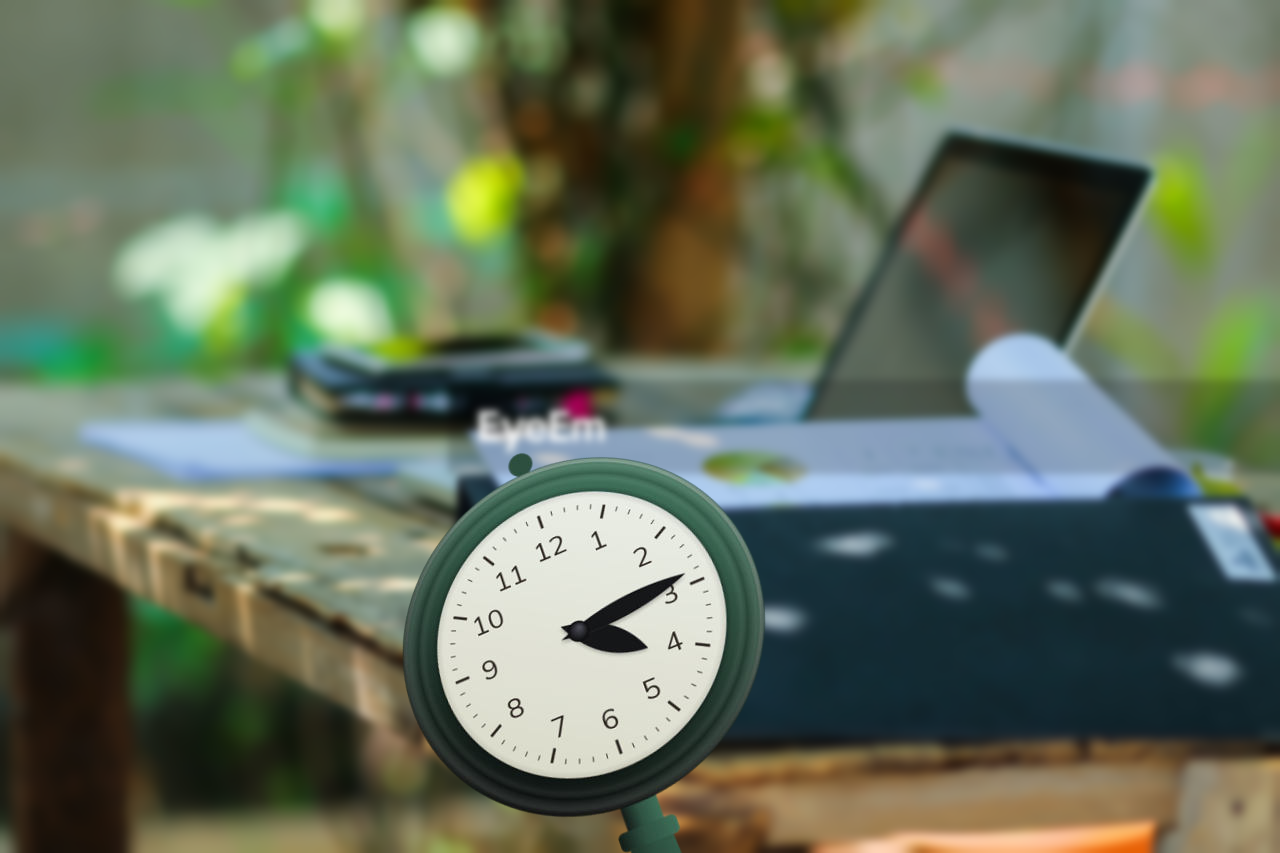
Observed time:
h=4 m=14
